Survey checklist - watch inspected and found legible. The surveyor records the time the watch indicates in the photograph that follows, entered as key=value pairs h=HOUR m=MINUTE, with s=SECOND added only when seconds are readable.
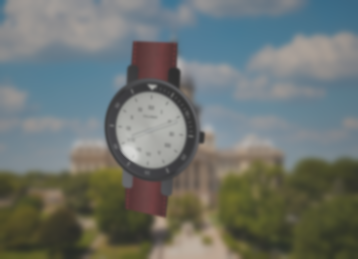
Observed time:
h=8 m=11
